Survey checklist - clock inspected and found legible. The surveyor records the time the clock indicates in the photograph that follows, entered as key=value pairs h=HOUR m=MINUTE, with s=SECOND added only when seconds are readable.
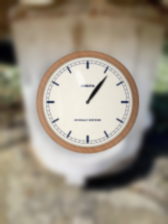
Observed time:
h=1 m=6
